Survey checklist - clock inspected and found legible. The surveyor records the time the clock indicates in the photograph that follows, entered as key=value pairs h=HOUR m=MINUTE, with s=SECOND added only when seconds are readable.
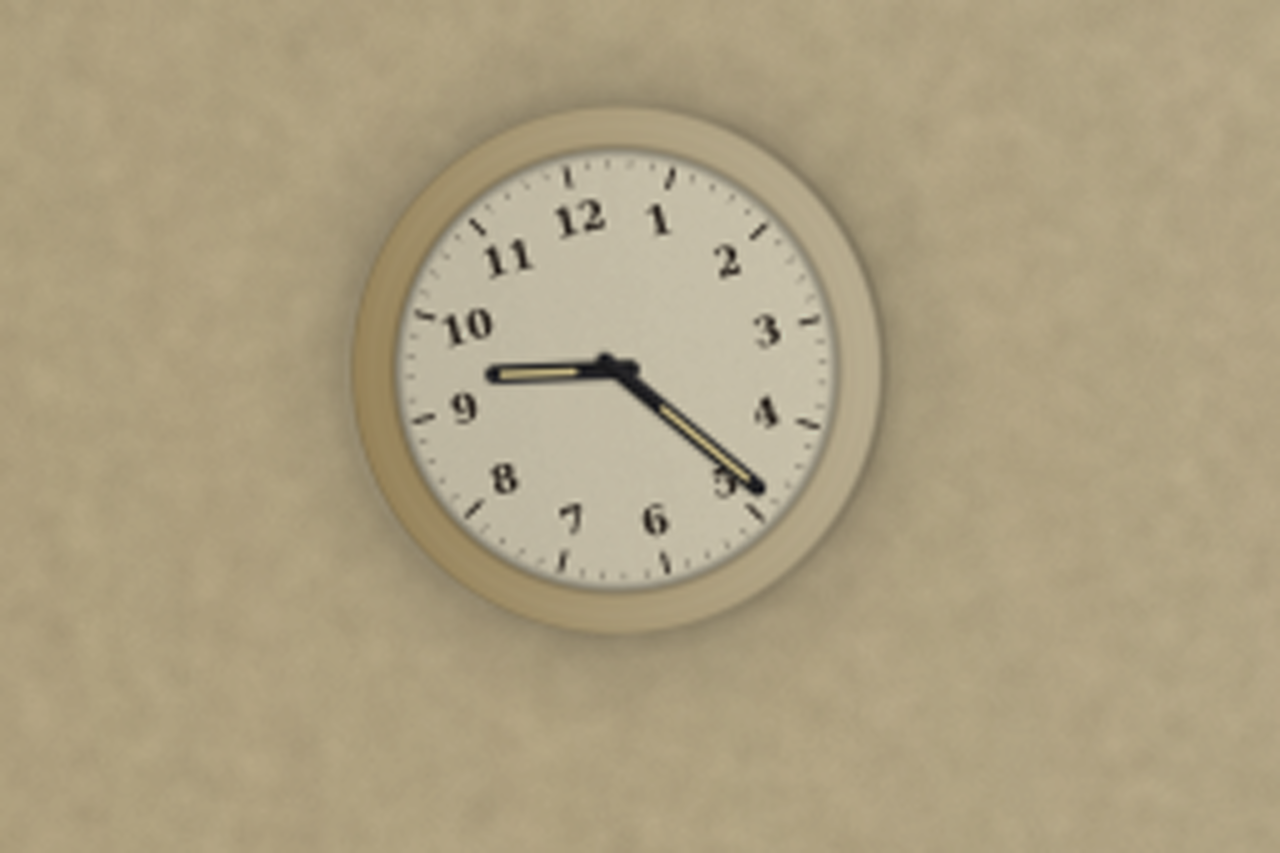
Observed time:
h=9 m=24
